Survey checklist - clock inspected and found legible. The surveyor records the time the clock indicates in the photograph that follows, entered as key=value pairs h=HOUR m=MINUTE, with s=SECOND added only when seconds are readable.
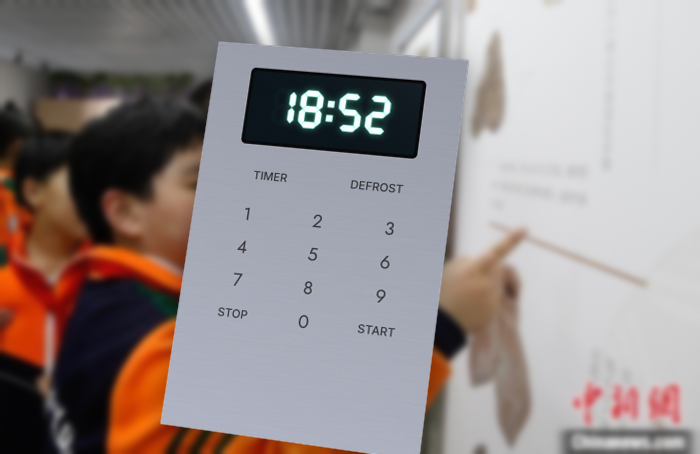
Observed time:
h=18 m=52
